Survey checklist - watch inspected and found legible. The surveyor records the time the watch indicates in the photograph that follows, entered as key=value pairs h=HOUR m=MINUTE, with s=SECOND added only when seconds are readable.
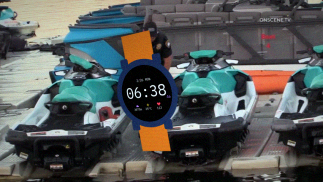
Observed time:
h=6 m=38
